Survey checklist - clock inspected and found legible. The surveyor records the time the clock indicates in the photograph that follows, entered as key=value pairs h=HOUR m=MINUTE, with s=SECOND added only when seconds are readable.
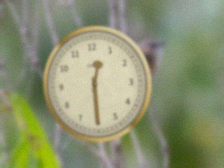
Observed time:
h=12 m=30
